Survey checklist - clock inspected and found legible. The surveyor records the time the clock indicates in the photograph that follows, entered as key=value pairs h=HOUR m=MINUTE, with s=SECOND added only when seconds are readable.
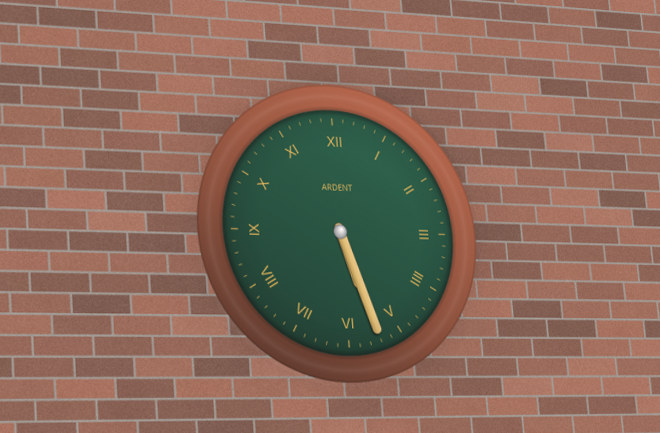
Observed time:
h=5 m=27
